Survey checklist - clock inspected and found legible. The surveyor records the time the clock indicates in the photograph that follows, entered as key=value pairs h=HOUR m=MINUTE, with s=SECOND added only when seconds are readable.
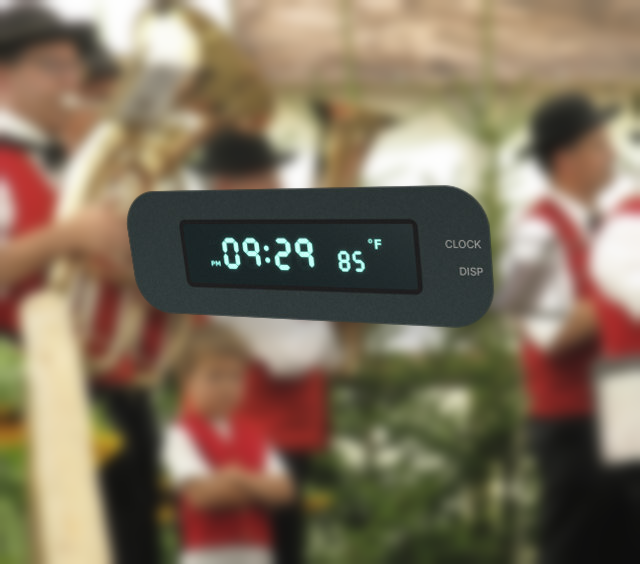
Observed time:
h=9 m=29
